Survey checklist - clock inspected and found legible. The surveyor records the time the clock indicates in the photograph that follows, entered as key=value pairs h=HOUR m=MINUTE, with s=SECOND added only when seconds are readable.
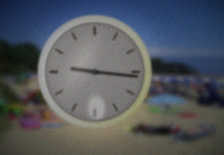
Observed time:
h=9 m=16
